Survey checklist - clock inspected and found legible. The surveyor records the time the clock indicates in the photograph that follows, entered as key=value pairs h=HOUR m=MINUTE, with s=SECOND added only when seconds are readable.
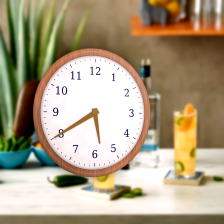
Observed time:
h=5 m=40
